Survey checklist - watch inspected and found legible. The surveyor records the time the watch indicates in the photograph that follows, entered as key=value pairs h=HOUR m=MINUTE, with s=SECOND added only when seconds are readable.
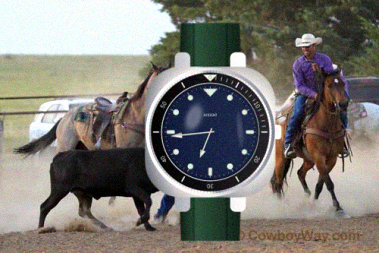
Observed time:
h=6 m=44
